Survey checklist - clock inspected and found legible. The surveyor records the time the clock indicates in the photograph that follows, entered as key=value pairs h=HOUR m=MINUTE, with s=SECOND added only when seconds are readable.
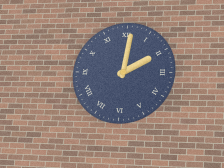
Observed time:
h=2 m=1
